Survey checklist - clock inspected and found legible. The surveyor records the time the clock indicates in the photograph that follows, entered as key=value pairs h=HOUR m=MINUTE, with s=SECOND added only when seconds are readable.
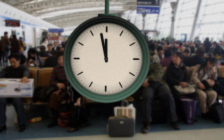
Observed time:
h=11 m=58
